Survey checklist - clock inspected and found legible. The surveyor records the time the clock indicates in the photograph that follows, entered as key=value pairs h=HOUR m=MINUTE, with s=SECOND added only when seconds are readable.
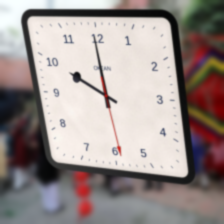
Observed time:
h=9 m=59 s=29
